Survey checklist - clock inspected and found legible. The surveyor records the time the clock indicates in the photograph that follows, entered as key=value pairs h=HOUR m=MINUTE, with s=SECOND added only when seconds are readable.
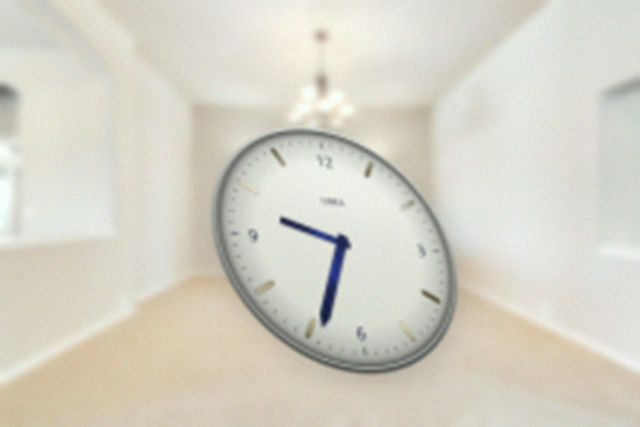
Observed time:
h=9 m=34
